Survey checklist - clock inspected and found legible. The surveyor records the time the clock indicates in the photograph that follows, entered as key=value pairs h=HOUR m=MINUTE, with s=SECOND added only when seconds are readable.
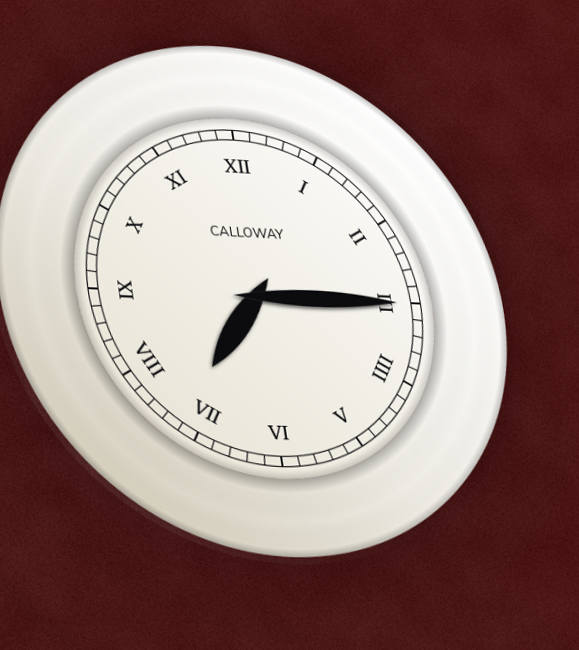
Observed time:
h=7 m=15
